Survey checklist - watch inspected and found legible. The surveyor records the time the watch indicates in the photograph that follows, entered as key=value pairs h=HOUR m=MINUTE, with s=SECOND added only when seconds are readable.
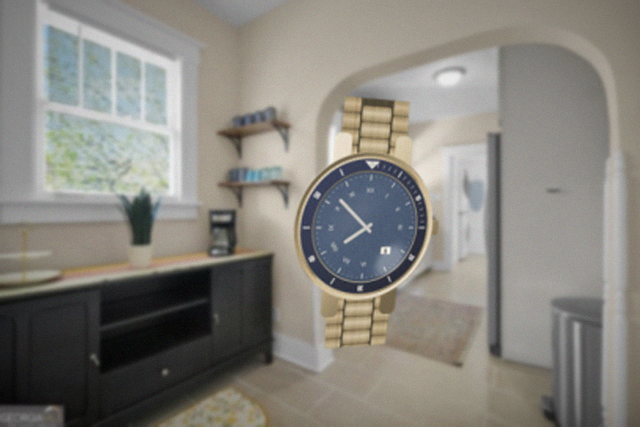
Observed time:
h=7 m=52
